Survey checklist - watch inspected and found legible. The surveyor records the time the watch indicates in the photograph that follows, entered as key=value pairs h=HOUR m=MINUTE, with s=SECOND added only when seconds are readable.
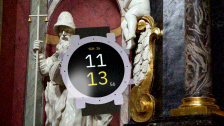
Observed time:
h=11 m=13
